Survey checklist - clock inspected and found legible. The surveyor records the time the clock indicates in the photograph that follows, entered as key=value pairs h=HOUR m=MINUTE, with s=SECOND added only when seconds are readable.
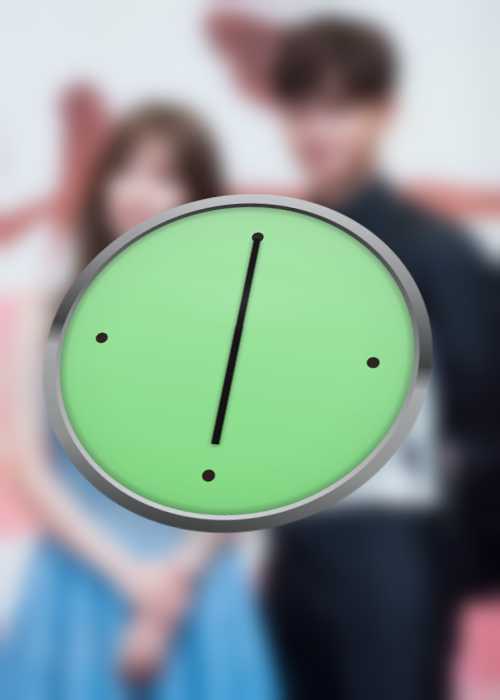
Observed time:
h=6 m=0
